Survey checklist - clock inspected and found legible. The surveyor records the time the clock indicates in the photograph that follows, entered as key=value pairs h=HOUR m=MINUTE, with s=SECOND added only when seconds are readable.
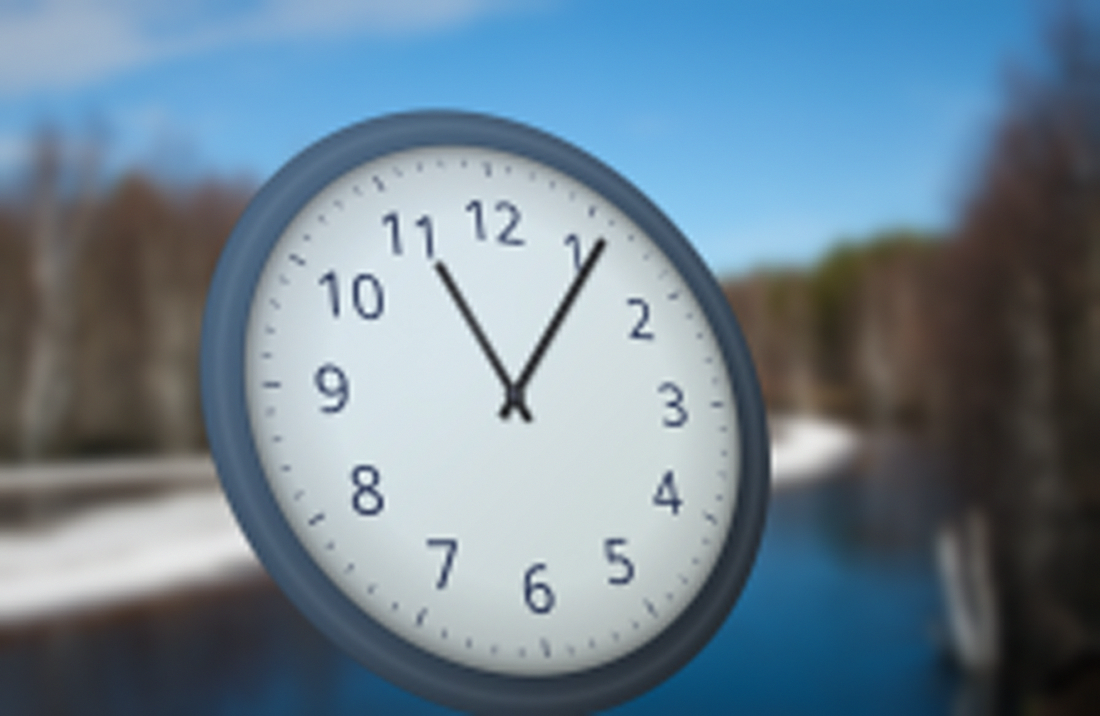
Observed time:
h=11 m=6
